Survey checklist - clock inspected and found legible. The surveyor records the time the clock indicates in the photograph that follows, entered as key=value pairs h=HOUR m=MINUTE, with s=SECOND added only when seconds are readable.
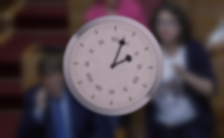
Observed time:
h=2 m=3
